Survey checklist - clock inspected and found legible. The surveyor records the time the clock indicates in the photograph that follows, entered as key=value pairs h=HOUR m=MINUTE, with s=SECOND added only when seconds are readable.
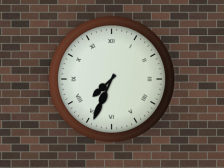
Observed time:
h=7 m=34
